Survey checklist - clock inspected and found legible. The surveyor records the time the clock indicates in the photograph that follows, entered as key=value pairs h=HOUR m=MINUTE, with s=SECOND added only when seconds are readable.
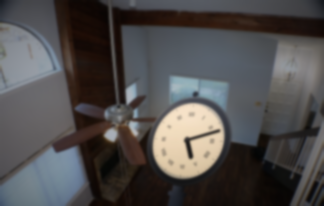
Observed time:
h=5 m=12
